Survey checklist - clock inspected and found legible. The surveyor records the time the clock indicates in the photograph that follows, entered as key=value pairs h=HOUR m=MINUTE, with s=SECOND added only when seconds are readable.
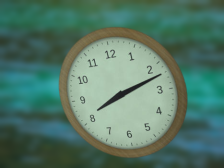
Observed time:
h=8 m=12
